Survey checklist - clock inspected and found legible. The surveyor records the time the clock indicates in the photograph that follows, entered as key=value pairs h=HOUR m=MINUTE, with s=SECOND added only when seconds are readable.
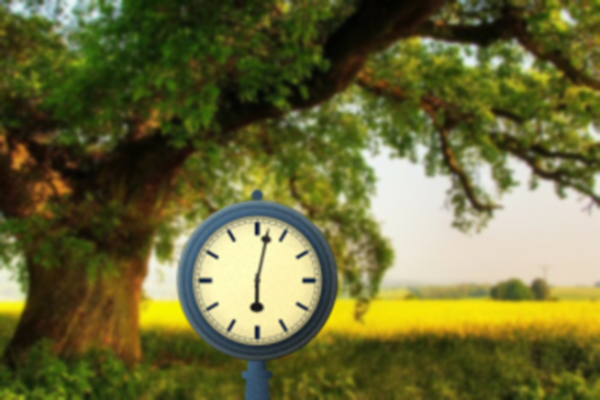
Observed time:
h=6 m=2
